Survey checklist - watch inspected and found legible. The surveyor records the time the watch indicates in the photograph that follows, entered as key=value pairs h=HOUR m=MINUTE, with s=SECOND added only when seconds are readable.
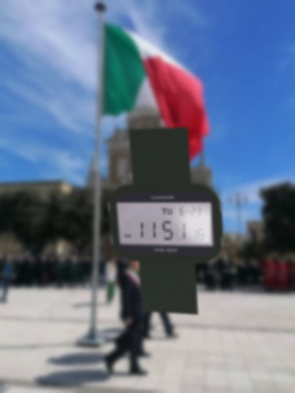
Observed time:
h=11 m=51 s=16
